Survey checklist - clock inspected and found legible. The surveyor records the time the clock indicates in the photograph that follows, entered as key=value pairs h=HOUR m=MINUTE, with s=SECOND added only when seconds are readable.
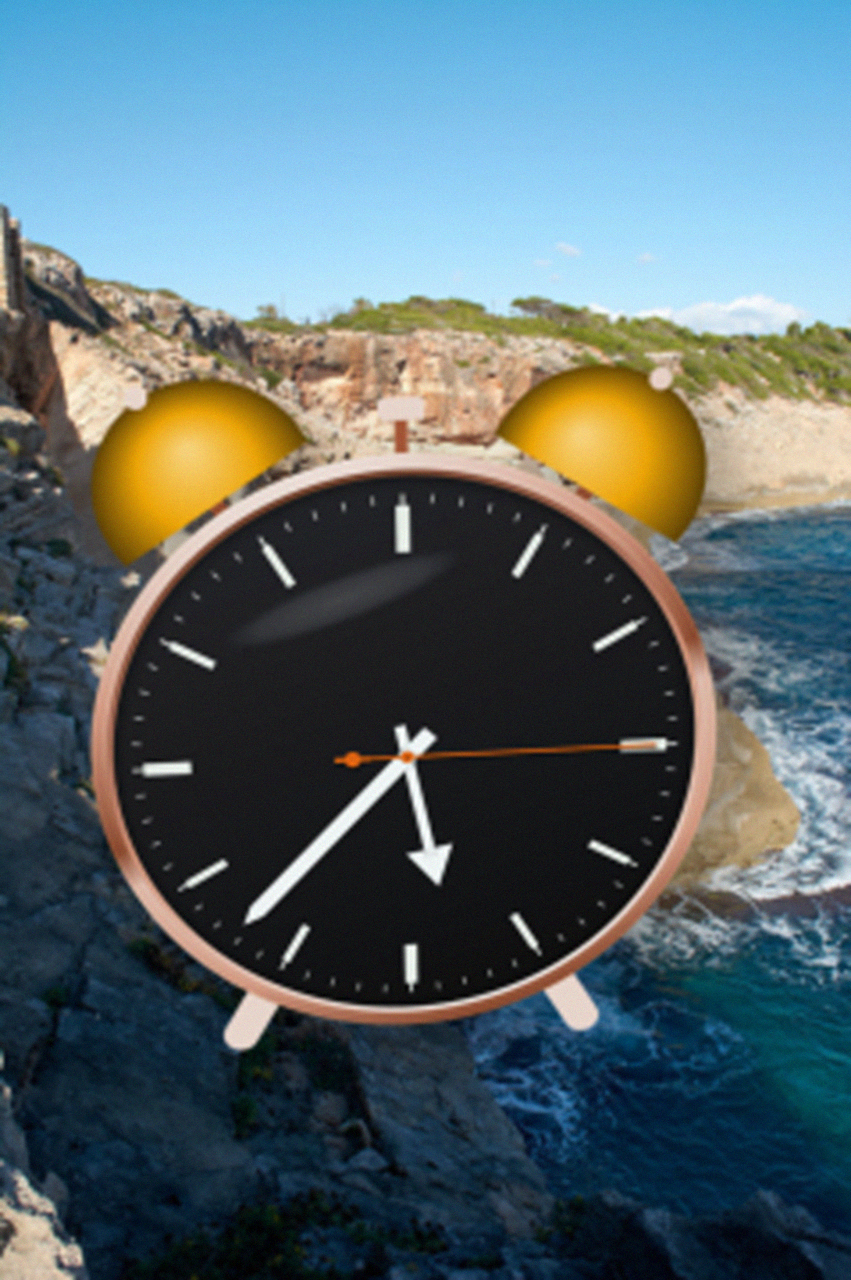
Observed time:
h=5 m=37 s=15
